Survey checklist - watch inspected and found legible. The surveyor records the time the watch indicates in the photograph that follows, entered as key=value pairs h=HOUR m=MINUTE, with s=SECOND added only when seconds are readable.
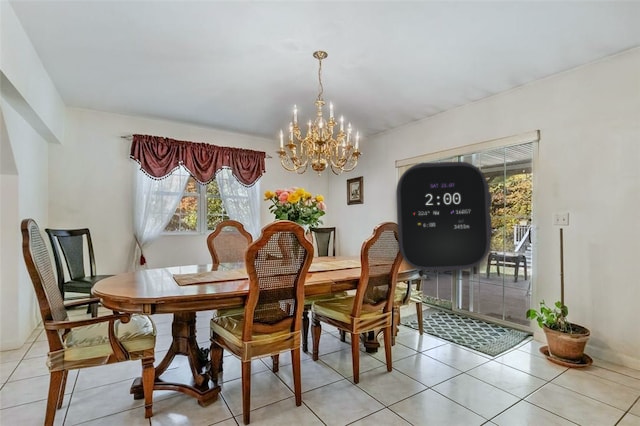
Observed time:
h=2 m=0
